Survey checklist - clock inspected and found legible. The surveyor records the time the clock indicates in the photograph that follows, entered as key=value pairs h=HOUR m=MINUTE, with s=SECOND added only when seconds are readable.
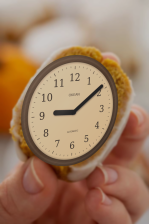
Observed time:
h=9 m=9
